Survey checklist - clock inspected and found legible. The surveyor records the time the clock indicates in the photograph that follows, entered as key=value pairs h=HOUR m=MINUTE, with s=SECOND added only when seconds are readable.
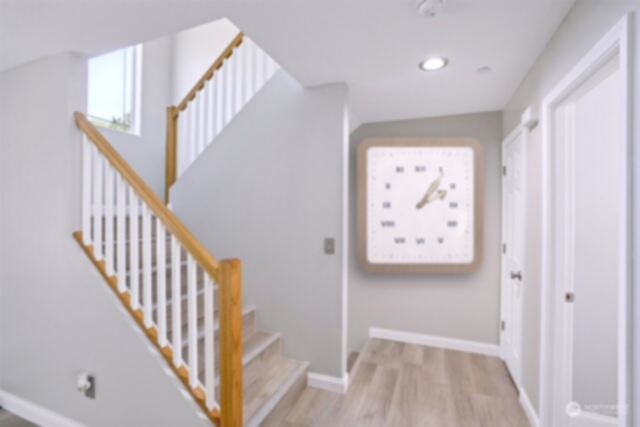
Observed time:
h=2 m=6
